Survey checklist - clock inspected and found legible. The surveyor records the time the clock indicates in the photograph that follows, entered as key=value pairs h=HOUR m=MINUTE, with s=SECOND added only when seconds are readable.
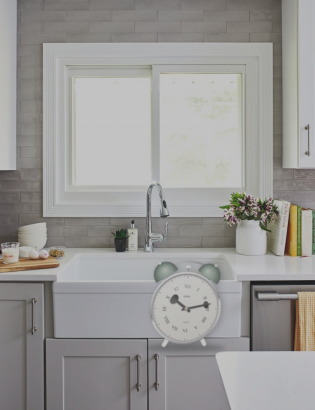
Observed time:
h=10 m=13
